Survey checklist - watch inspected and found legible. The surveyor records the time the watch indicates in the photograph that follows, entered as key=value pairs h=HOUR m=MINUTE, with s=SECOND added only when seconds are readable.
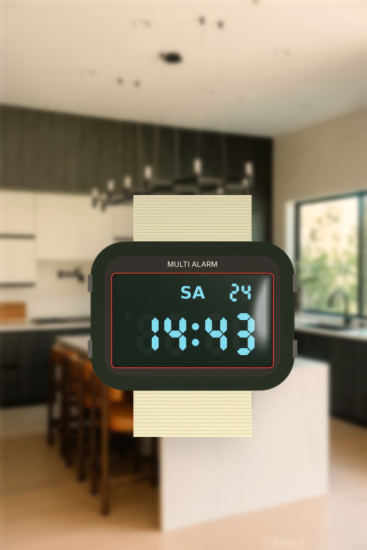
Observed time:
h=14 m=43
